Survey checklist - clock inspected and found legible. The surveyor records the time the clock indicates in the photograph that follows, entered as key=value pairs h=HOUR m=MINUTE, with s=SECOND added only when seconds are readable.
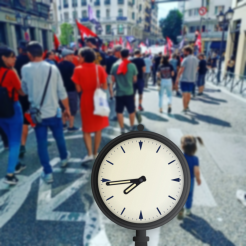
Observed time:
h=7 m=44
